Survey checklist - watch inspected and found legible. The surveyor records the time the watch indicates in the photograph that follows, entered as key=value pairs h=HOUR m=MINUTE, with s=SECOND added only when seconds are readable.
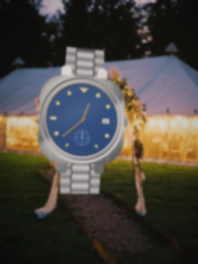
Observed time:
h=12 m=38
